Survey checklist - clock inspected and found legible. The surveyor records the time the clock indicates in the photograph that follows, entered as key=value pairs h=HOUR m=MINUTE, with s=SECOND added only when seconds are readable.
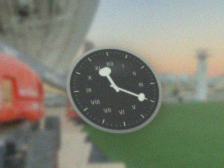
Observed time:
h=11 m=20
